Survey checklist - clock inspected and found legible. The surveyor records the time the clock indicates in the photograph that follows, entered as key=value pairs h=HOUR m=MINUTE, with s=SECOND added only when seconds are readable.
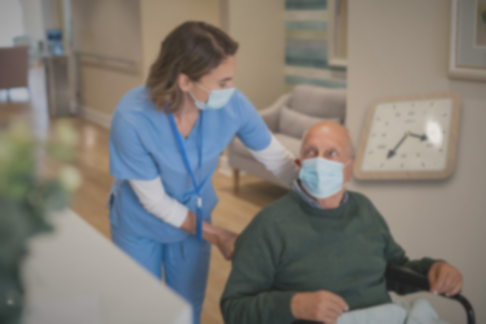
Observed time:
h=3 m=35
